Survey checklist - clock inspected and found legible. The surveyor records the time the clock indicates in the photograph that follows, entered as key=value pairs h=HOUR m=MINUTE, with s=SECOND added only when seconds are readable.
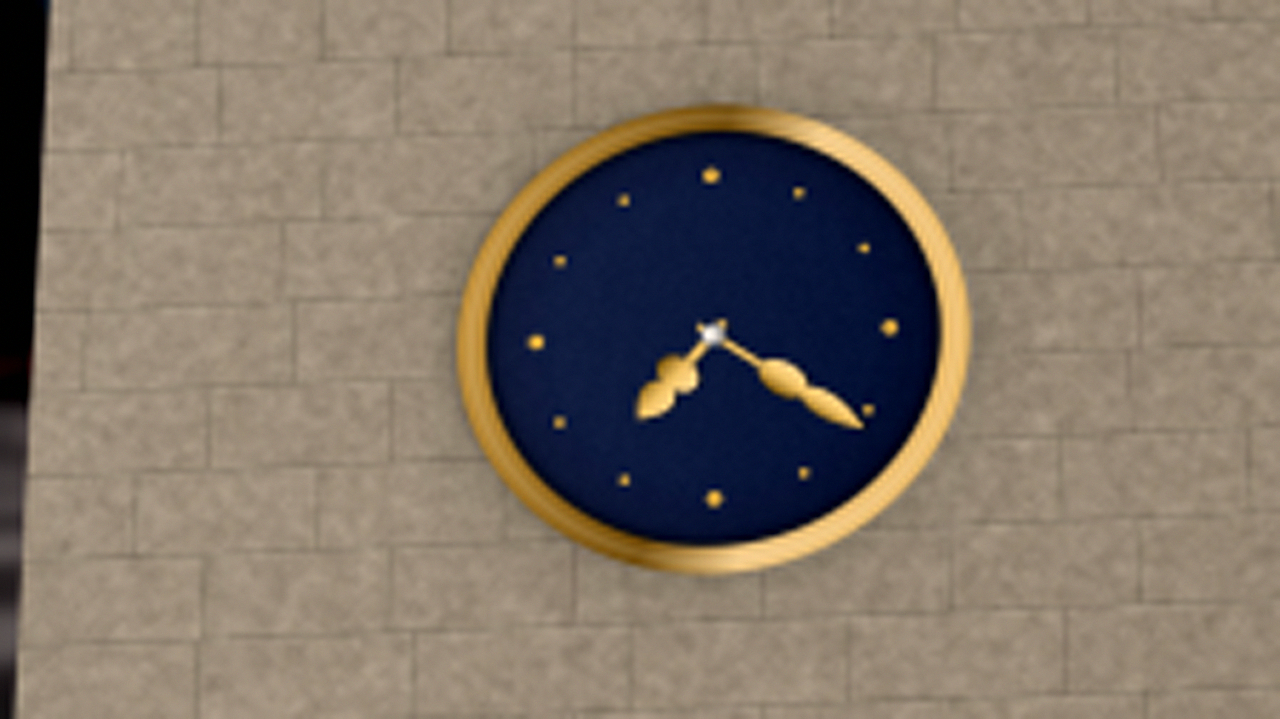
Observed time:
h=7 m=21
